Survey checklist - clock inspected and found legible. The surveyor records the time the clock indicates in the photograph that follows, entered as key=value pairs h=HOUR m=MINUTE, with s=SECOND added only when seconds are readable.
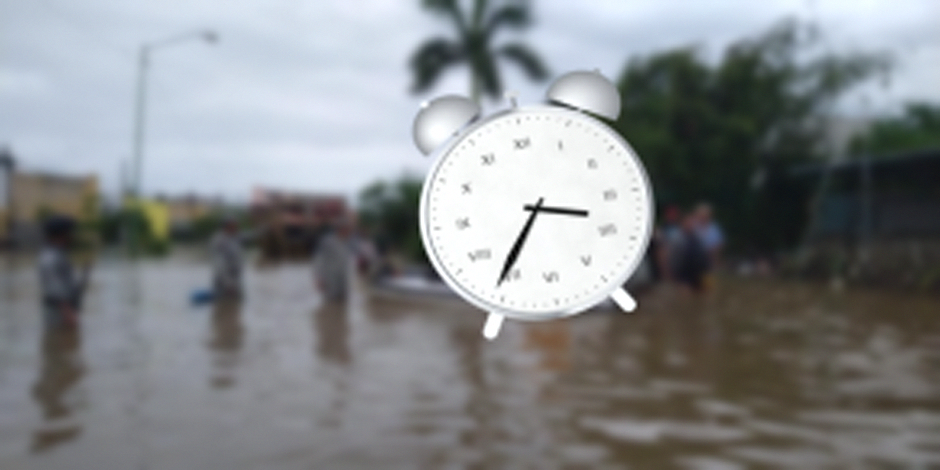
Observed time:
h=3 m=36
